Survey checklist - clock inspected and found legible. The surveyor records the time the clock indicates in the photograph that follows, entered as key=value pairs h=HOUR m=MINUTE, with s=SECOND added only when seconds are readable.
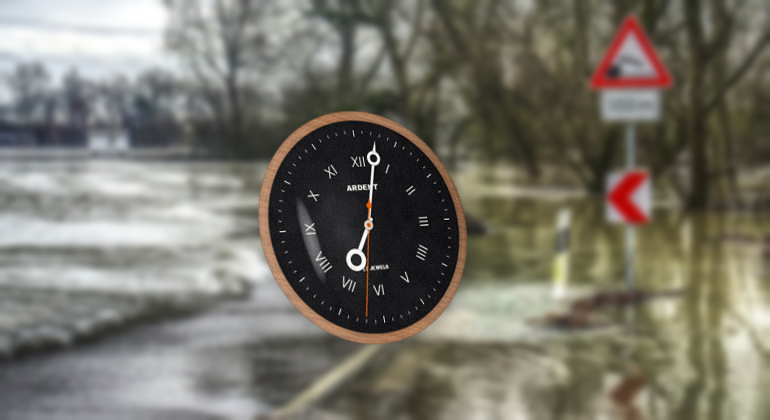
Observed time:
h=7 m=2 s=32
